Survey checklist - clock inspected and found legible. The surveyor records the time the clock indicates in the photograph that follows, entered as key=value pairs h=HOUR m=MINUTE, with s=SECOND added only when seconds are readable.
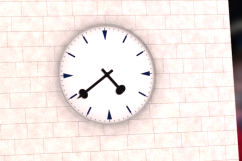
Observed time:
h=4 m=39
